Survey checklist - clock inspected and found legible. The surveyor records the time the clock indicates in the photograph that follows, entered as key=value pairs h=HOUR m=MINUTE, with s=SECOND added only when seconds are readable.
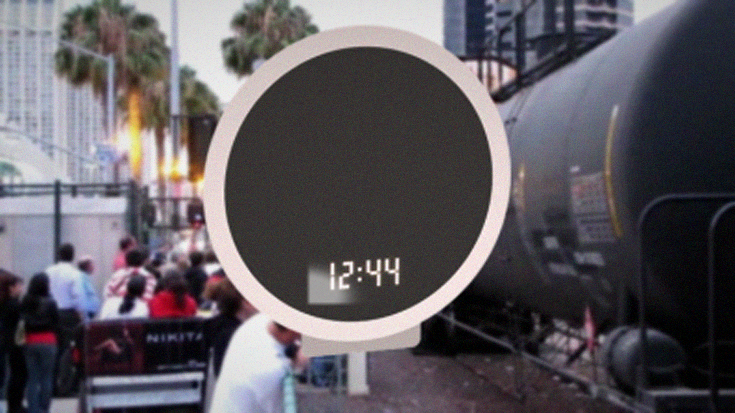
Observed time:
h=12 m=44
